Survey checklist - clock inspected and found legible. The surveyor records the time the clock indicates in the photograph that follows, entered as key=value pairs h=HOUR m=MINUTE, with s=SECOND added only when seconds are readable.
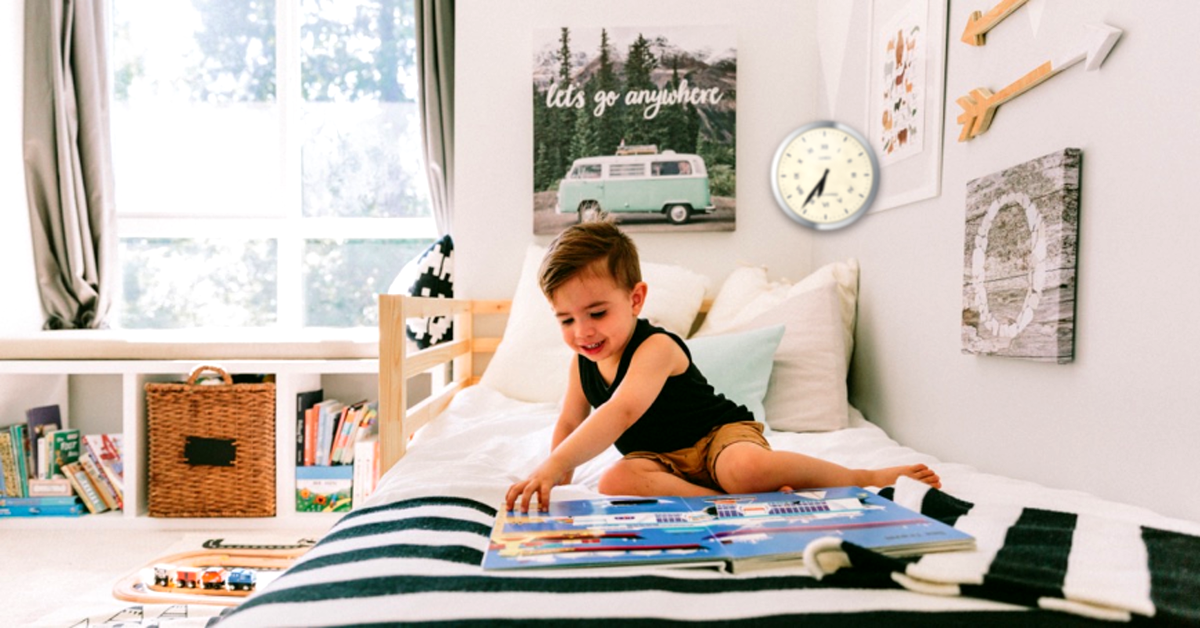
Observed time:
h=6 m=36
